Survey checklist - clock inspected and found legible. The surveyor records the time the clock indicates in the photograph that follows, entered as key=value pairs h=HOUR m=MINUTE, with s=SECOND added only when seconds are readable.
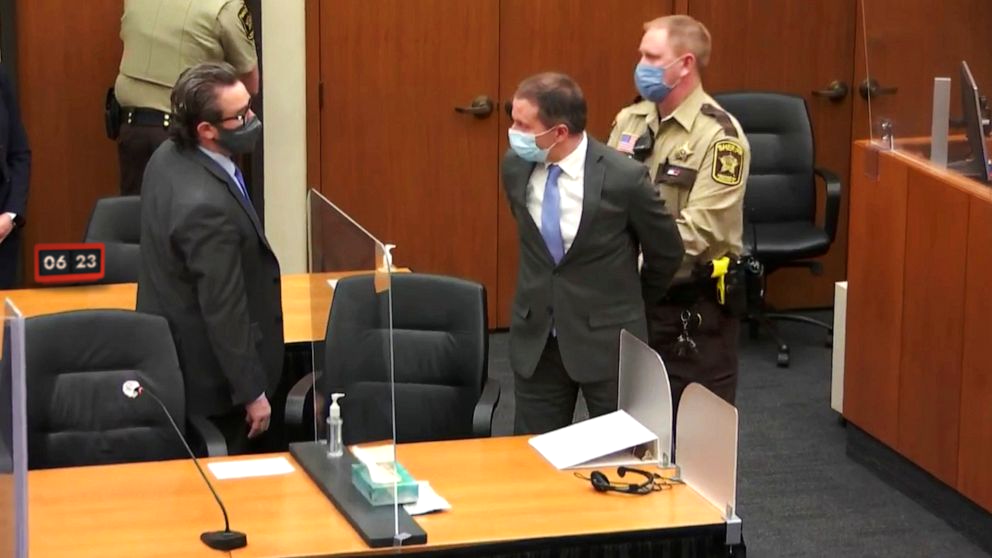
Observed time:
h=6 m=23
